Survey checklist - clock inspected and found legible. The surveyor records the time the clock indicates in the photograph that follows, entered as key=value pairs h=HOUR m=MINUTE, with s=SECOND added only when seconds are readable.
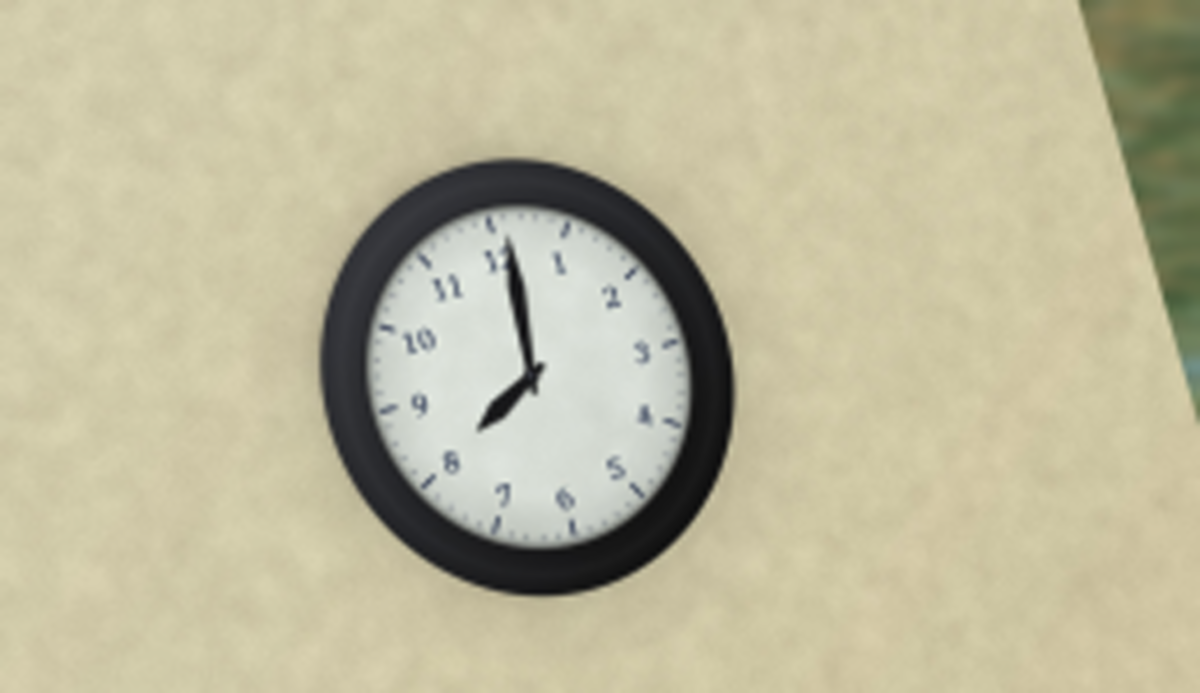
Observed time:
h=8 m=1
